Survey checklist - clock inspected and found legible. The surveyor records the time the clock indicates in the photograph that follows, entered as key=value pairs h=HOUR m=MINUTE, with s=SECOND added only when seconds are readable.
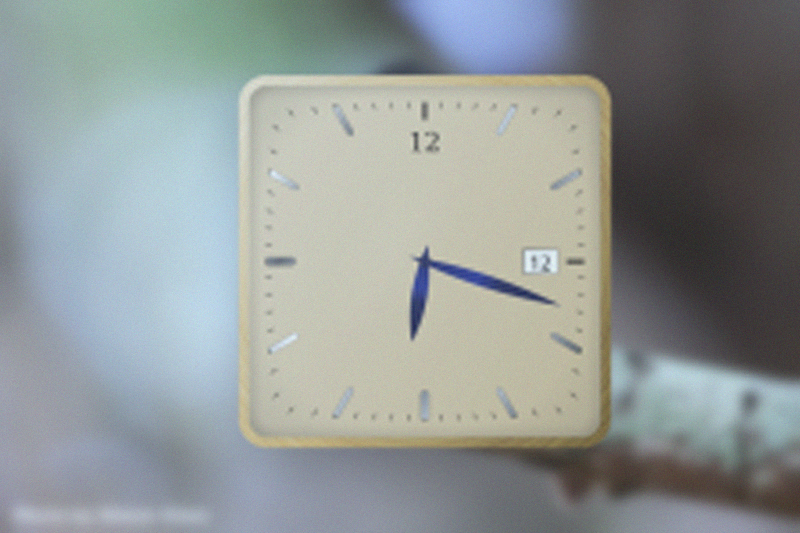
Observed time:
h=6 m=18
